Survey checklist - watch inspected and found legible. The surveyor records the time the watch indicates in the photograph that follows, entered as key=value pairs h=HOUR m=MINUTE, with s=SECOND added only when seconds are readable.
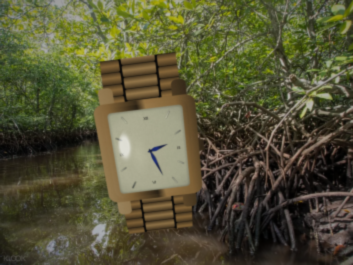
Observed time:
h=2 m=27
